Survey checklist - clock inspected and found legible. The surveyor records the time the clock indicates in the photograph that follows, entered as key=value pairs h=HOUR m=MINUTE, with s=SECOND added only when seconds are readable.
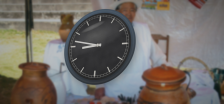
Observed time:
h=8 m=47
